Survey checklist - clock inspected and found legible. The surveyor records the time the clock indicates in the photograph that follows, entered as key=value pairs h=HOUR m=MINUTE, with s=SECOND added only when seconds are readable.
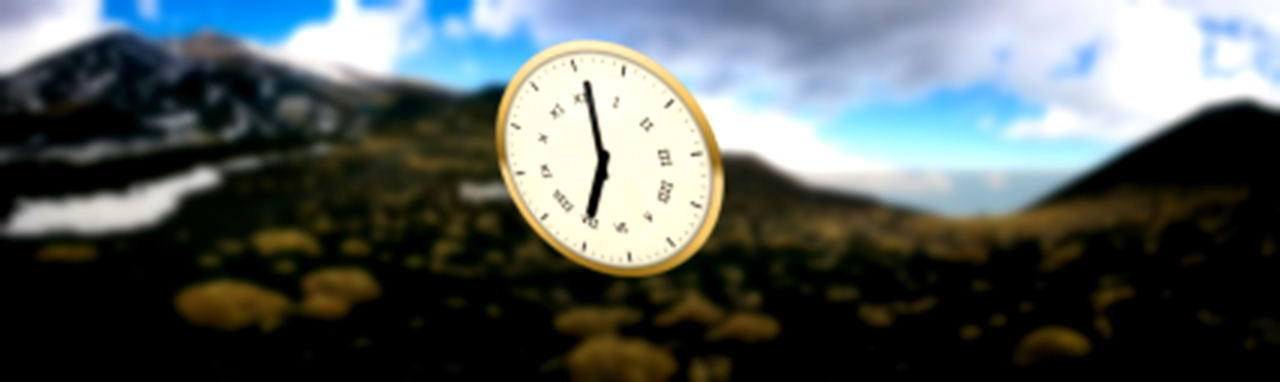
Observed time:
h=7 m=1
